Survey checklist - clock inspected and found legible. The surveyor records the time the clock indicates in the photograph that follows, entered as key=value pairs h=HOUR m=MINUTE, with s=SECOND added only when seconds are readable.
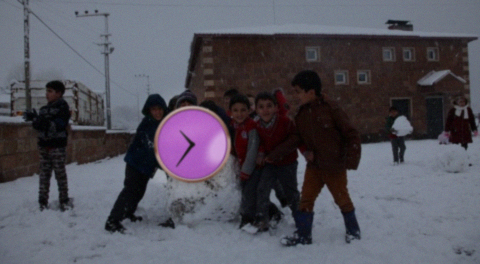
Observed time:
h=10 m=36
